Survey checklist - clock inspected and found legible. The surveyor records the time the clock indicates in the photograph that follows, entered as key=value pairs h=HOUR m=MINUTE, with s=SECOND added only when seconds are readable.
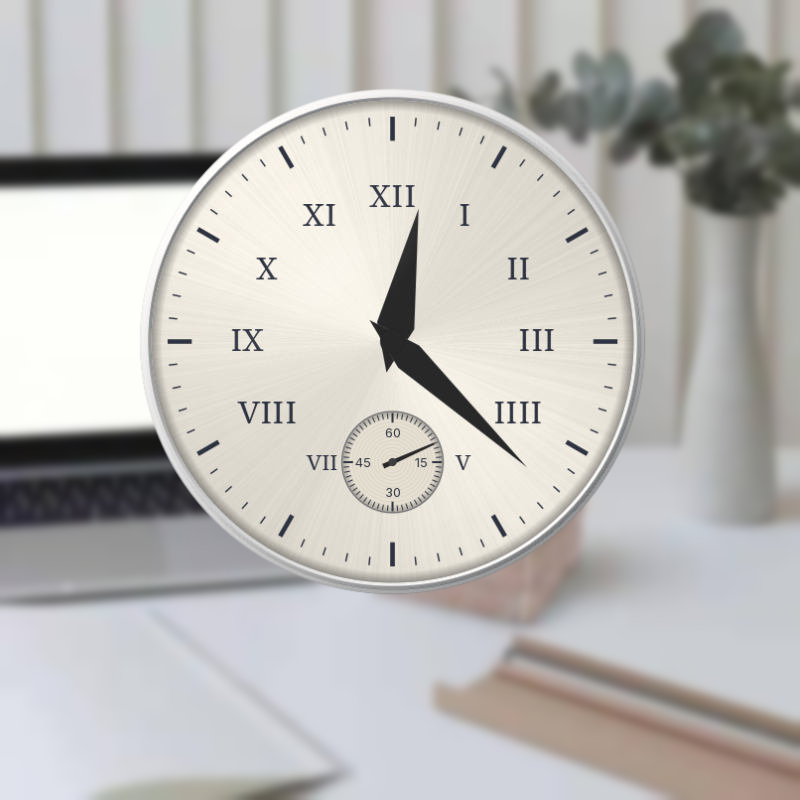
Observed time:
h=12 m=22 s=11
